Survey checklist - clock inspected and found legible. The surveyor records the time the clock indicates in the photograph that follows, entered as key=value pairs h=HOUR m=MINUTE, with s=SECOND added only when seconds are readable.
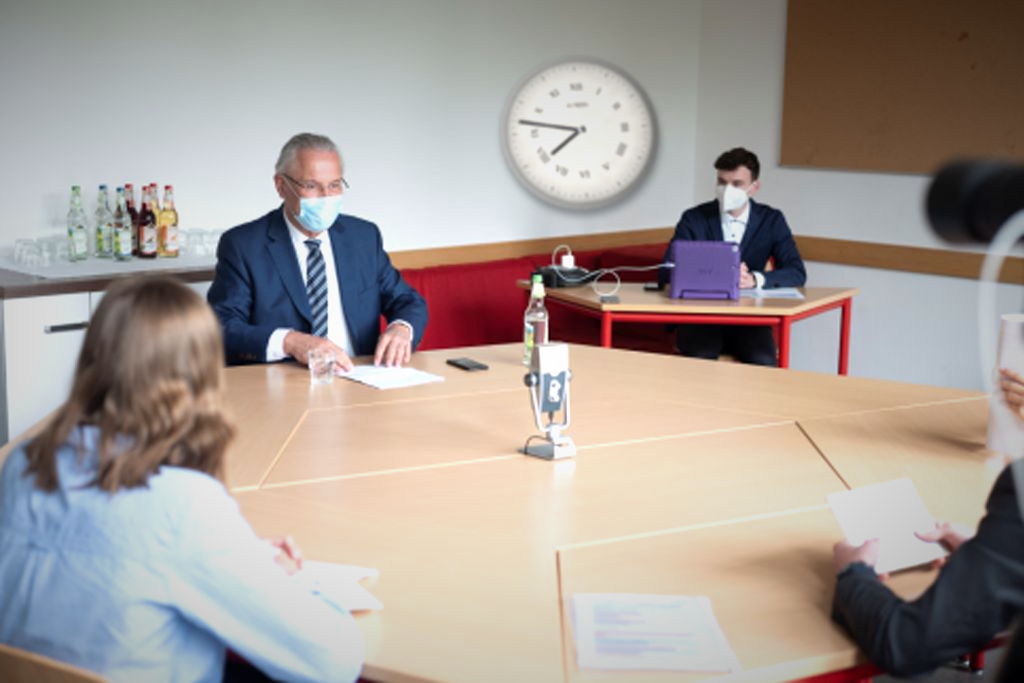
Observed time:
h=7 m=47
